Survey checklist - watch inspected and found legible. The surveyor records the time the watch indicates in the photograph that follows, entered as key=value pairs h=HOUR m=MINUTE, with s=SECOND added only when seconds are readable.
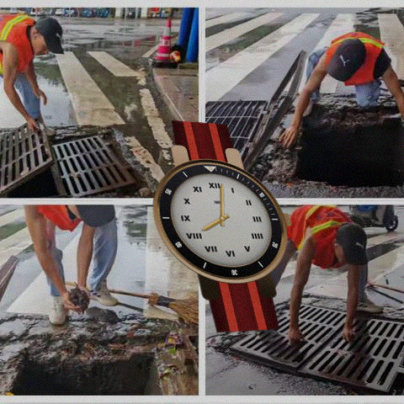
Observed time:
h=8 m=2
